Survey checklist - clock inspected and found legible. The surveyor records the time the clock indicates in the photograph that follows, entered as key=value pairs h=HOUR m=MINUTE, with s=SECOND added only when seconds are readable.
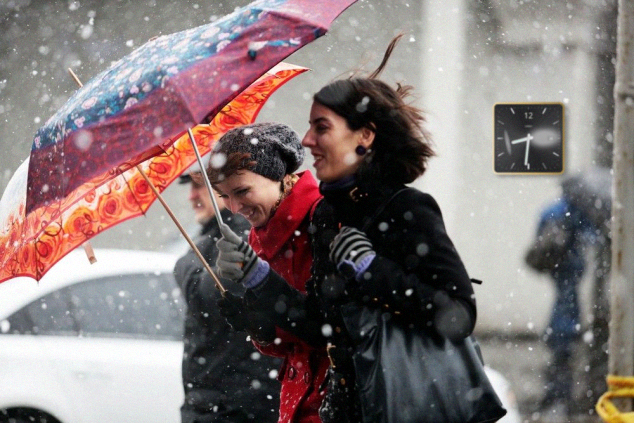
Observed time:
h=8 m=31
